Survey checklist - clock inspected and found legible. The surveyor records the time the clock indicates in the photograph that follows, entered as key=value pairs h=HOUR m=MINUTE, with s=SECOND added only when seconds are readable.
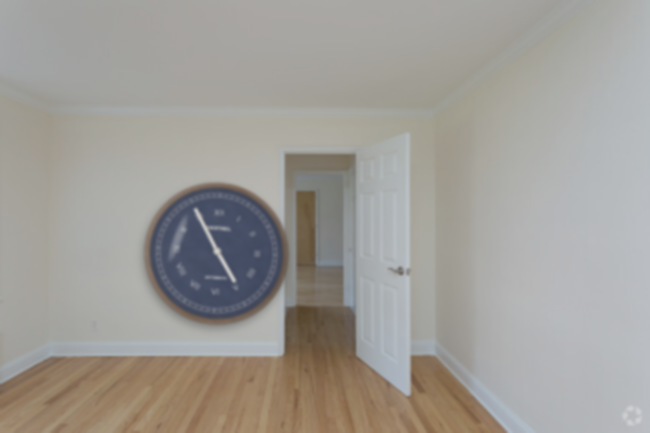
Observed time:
h=4 m=55
